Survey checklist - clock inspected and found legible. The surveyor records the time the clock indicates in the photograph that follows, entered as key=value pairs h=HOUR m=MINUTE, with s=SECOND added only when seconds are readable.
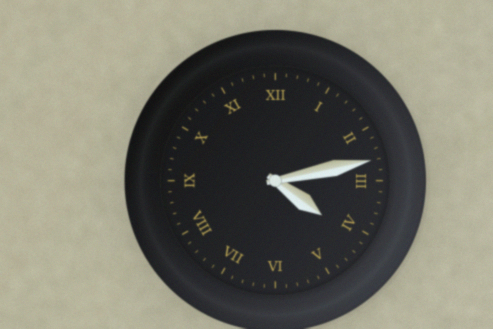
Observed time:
h=4 m=13
